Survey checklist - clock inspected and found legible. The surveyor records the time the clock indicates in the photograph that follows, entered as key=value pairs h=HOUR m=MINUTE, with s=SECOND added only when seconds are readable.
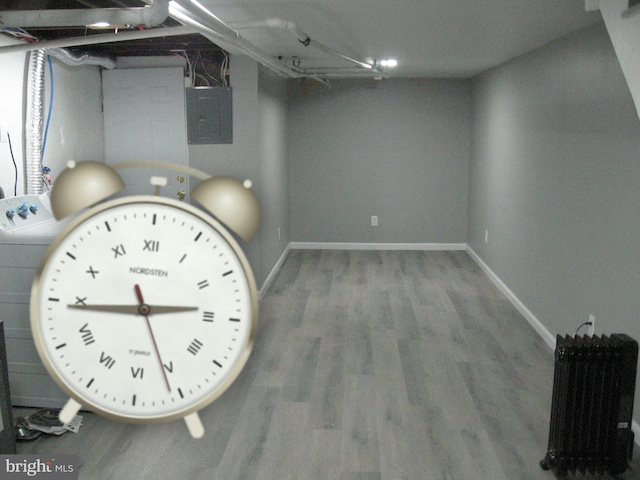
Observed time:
h=2 m=44 s=26
